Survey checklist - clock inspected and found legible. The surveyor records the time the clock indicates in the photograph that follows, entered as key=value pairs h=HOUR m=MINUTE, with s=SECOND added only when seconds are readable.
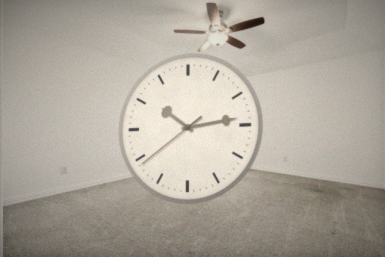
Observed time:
h=10 m=13 s=39
